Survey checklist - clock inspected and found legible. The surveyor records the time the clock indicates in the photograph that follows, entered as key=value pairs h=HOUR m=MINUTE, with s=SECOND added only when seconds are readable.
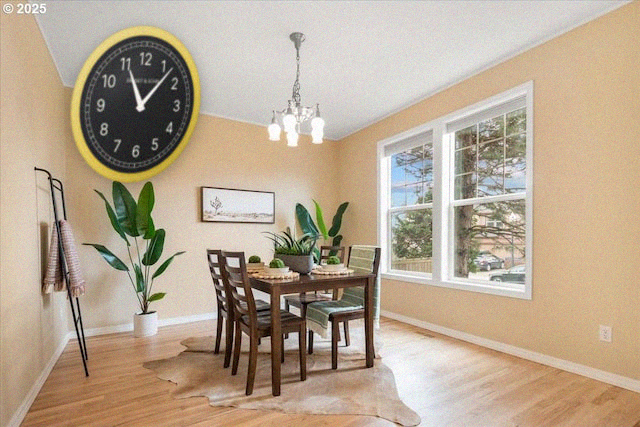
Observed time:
h=11 m=7
